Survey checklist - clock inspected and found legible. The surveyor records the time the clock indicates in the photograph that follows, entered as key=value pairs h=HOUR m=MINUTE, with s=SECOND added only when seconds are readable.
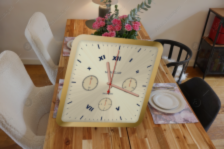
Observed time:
h=11 m=18
